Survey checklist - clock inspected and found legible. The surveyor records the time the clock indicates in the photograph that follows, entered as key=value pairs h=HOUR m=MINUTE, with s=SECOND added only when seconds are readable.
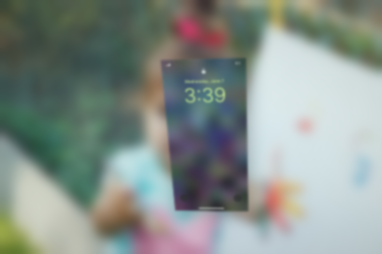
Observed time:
h=3 m=39
